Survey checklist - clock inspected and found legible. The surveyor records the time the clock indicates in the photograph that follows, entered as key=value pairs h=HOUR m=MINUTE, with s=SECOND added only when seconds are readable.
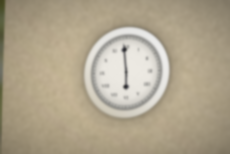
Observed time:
h=5 m=59
